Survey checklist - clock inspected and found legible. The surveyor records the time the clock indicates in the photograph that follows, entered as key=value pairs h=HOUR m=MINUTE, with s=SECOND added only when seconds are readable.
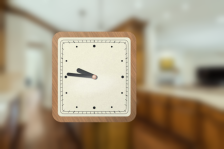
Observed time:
h=9 m=46
